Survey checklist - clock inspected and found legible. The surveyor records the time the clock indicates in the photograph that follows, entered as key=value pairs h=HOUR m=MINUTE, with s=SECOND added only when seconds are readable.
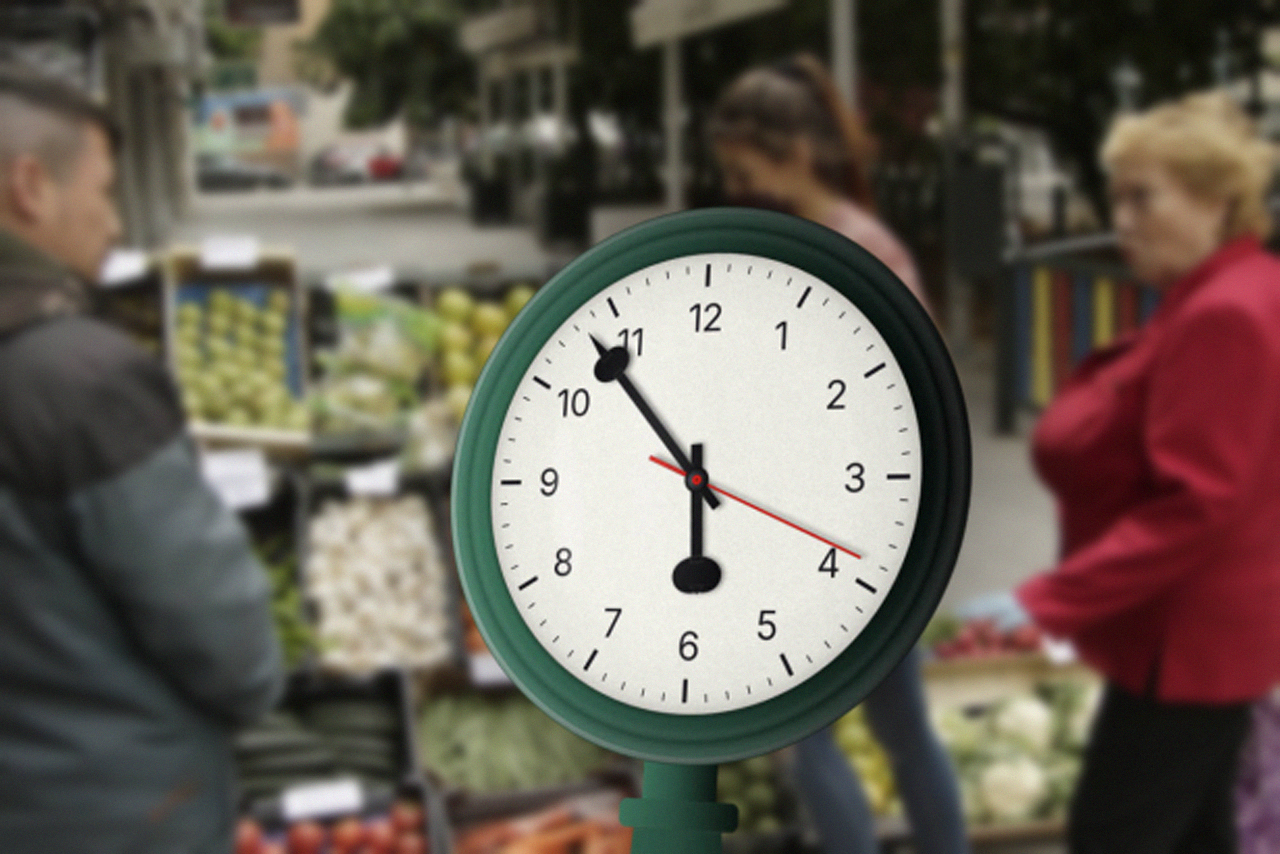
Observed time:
h=5 m=53 s=19
